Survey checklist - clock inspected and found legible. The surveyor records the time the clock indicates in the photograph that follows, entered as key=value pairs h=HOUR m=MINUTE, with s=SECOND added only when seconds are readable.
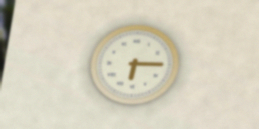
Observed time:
h=6 m=15
